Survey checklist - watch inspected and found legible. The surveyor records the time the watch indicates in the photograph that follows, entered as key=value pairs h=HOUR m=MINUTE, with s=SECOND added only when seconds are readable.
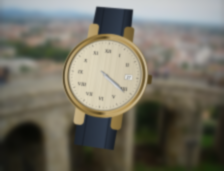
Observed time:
h=4 m=21
